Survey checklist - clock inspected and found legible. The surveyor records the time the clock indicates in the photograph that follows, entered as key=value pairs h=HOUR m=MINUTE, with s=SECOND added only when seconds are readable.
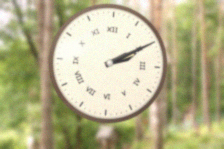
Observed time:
h=2 m=10
